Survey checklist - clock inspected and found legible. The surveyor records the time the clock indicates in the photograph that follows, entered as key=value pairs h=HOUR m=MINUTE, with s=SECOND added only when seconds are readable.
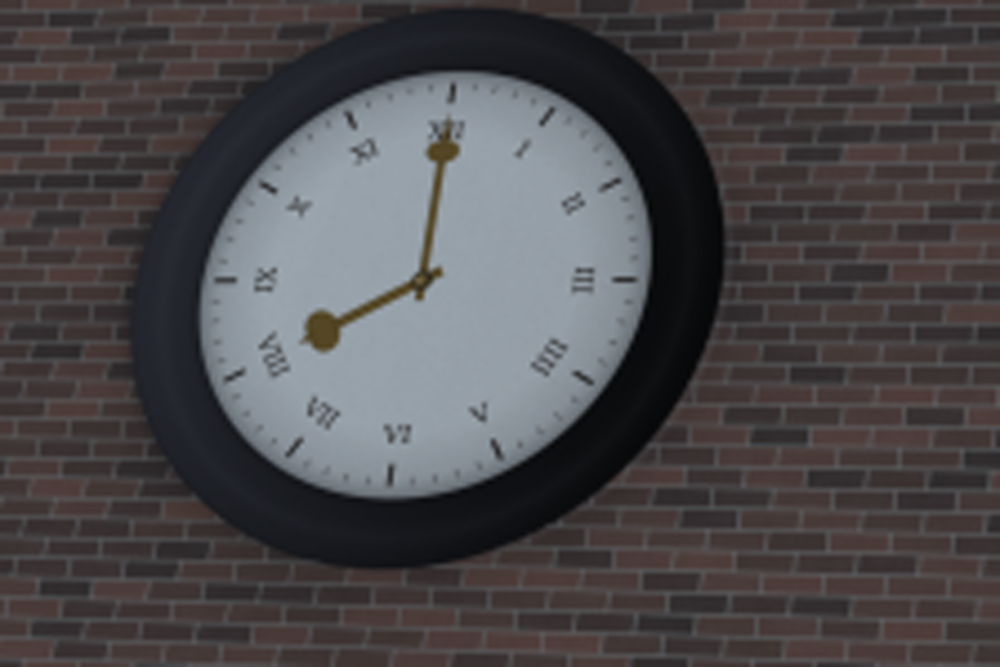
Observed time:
h=8 m=0
